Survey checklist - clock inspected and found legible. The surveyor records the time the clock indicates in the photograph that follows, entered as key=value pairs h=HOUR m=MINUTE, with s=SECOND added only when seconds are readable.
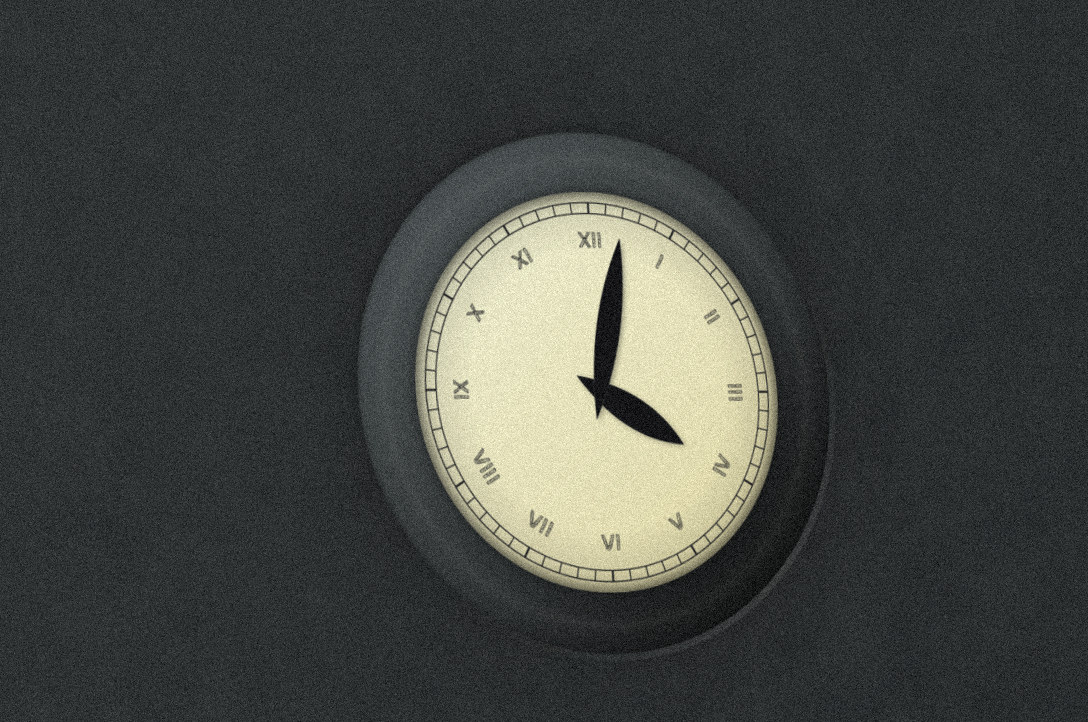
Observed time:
h=4 m=2
